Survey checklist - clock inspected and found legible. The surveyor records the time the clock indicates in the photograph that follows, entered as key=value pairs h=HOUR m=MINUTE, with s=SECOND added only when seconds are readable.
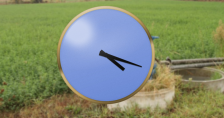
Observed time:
h=4 m=18
